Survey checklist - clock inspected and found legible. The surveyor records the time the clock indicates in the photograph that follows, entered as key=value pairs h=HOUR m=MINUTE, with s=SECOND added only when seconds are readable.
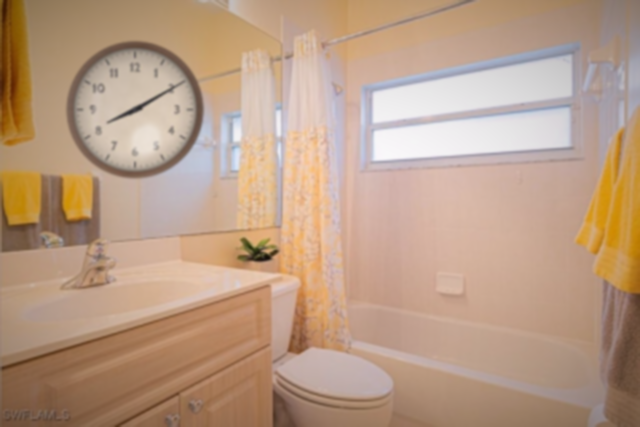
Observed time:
h=8 m=10
